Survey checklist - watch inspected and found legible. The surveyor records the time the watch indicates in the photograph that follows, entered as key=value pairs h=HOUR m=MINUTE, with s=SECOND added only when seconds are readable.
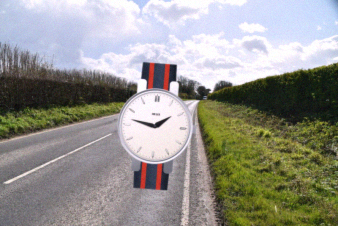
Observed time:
h=1 m=47
